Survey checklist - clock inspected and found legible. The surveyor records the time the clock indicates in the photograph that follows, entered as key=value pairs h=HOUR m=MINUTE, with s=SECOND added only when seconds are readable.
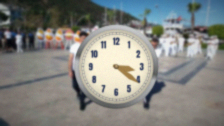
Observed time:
h=3 m=21
